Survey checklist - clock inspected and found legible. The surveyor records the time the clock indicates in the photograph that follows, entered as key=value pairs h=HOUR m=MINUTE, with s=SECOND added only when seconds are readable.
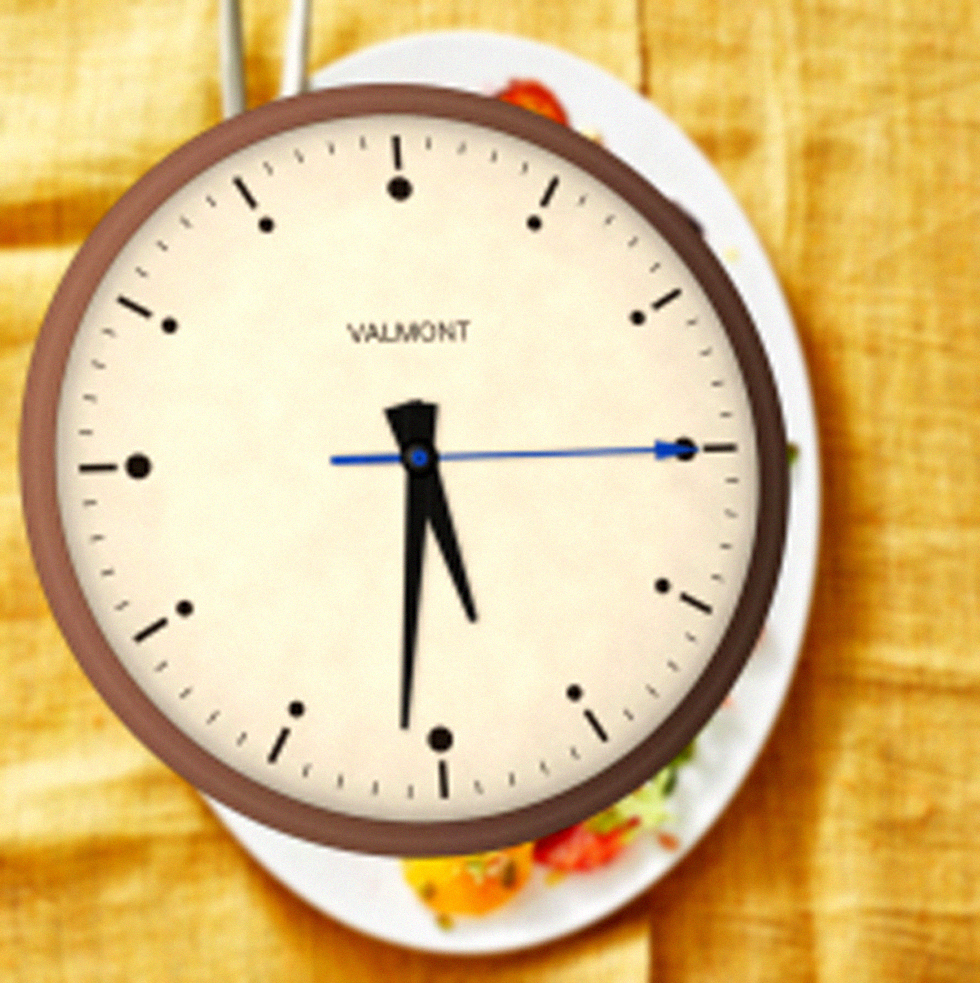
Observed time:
h=5 m=31 s=15
